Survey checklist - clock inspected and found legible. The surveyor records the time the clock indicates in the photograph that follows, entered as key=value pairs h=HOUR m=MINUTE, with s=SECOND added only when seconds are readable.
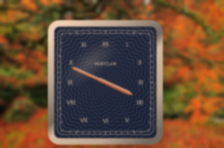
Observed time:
h=3 m=49
